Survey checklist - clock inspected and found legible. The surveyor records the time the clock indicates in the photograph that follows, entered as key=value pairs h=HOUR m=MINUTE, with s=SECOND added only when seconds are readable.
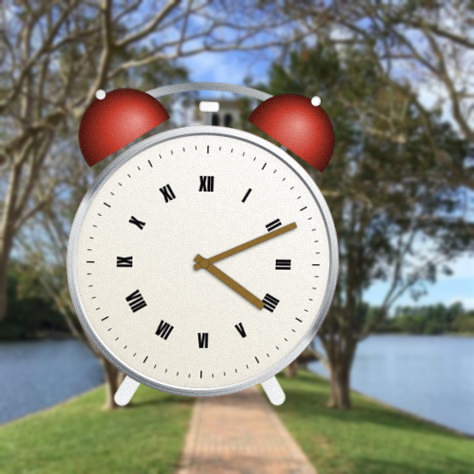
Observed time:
h=4 m=11
